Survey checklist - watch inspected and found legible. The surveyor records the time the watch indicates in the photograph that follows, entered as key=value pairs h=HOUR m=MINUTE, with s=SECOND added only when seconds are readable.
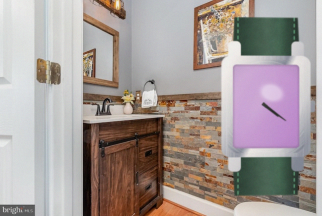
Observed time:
h=4 m=21
